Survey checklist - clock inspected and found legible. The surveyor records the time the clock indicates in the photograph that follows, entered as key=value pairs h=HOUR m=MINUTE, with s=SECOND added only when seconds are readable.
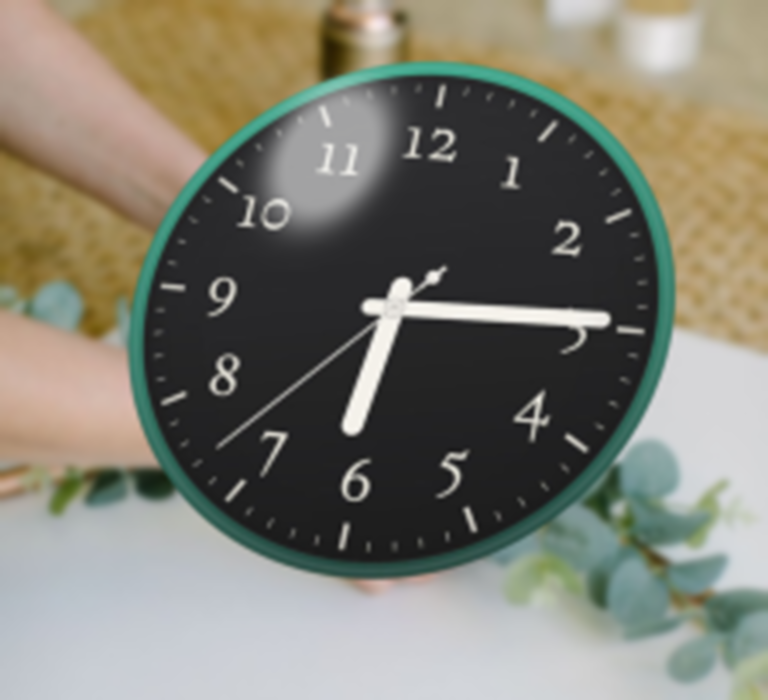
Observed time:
h=6 m=14 s=37
